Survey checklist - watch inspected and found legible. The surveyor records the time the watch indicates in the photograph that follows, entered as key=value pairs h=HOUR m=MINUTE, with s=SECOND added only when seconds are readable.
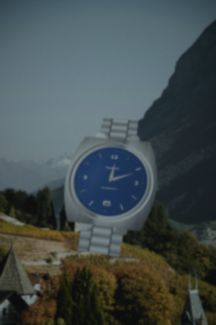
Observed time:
h=12 m=11
